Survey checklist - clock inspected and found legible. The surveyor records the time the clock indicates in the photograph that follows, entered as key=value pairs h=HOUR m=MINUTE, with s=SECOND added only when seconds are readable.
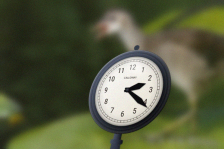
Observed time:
h=2 m=21
